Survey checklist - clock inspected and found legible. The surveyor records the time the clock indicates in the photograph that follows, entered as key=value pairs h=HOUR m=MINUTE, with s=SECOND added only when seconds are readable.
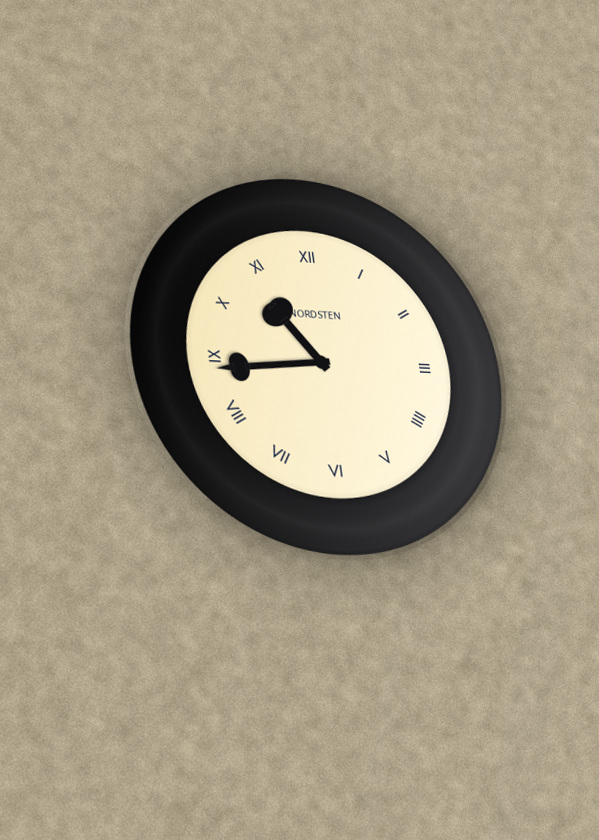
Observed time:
h=10 m=44
